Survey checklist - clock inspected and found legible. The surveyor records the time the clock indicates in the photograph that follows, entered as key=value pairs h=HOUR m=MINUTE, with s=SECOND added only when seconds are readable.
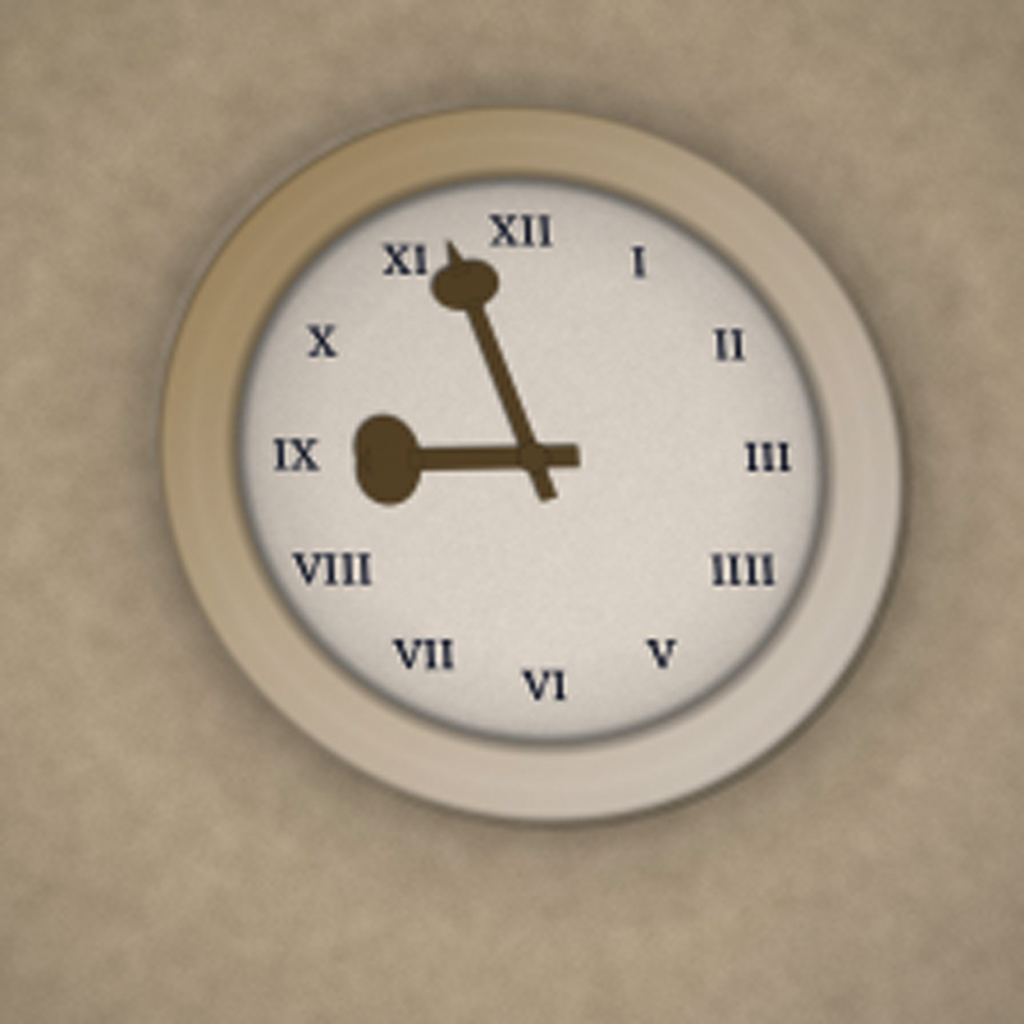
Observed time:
h=8 m=57
